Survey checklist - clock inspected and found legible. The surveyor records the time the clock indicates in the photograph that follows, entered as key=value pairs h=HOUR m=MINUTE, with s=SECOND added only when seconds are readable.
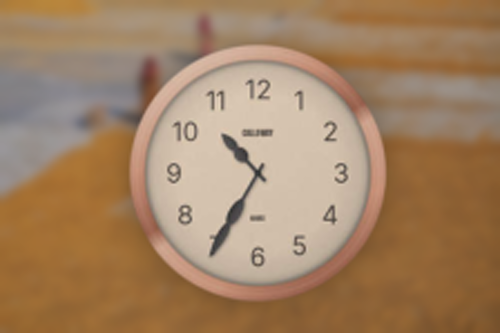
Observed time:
h=10 m=35
